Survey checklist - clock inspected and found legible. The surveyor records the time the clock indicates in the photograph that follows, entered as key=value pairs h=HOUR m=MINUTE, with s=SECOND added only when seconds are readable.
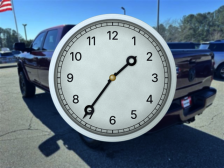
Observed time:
h=1 m=36
